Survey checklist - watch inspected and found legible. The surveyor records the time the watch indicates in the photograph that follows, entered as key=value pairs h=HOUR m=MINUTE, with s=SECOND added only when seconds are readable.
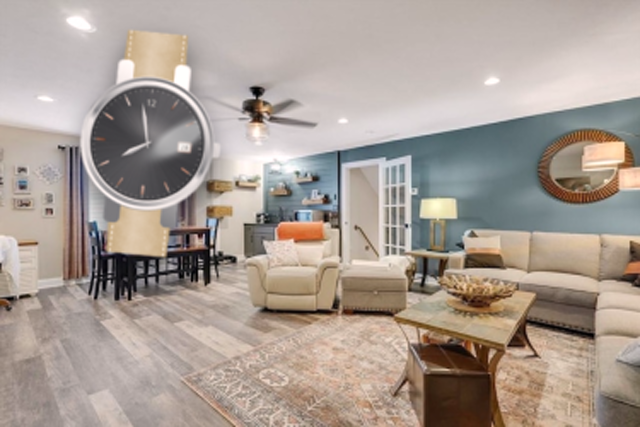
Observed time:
h=7 m=58
